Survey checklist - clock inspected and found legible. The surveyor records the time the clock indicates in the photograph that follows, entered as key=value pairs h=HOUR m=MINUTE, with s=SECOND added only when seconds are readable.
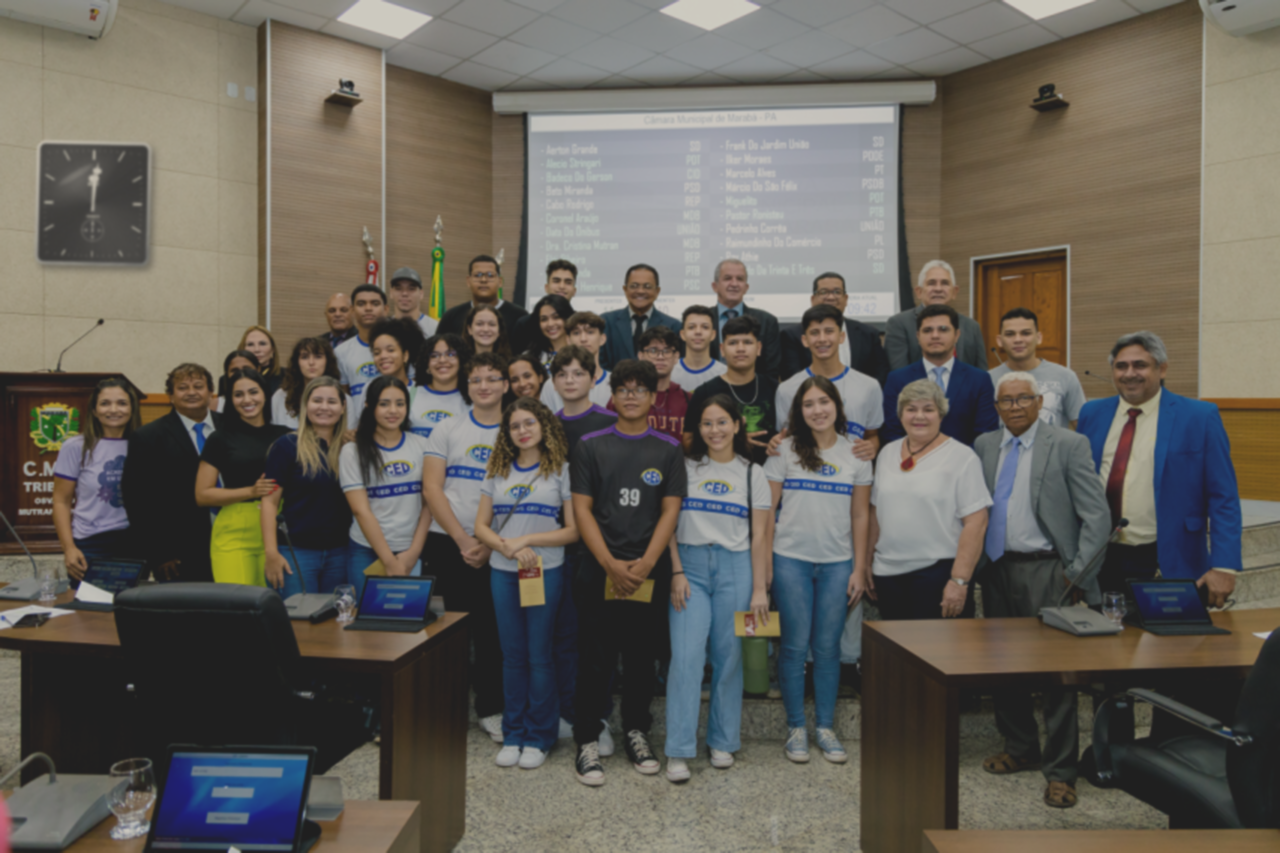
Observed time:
h=12 m=1
